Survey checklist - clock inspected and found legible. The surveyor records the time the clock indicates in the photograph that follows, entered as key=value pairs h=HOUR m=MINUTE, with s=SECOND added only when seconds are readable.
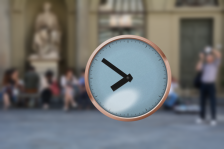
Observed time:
h=7 m=51
